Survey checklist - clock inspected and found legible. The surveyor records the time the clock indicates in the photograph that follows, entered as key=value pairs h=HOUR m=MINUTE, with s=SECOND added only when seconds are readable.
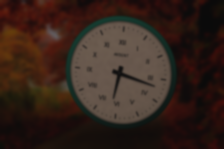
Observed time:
h=6 m=17
